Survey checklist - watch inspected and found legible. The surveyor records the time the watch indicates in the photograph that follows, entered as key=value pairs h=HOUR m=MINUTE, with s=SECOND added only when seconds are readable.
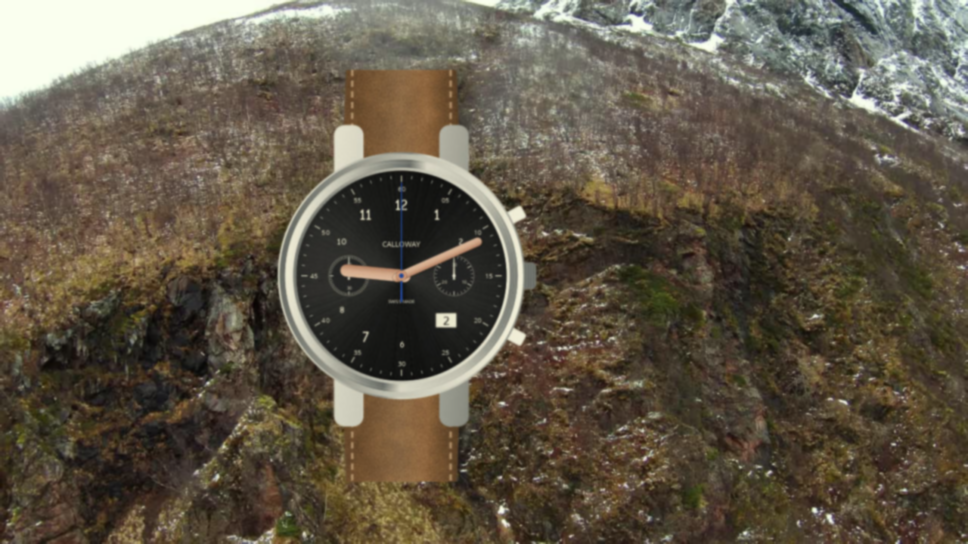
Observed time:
h=9 m=11
